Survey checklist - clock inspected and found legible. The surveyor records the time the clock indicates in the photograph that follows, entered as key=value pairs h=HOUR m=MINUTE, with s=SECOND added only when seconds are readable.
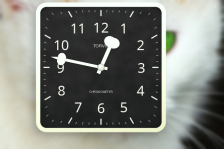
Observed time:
h=12 m=47
